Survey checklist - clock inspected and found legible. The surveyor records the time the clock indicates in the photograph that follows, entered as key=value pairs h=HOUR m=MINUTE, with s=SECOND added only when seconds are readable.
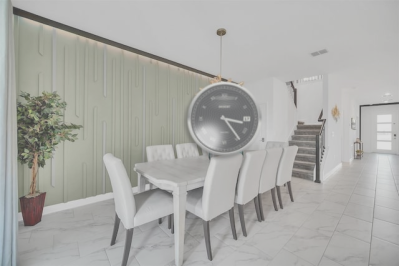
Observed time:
h=3 m=24
